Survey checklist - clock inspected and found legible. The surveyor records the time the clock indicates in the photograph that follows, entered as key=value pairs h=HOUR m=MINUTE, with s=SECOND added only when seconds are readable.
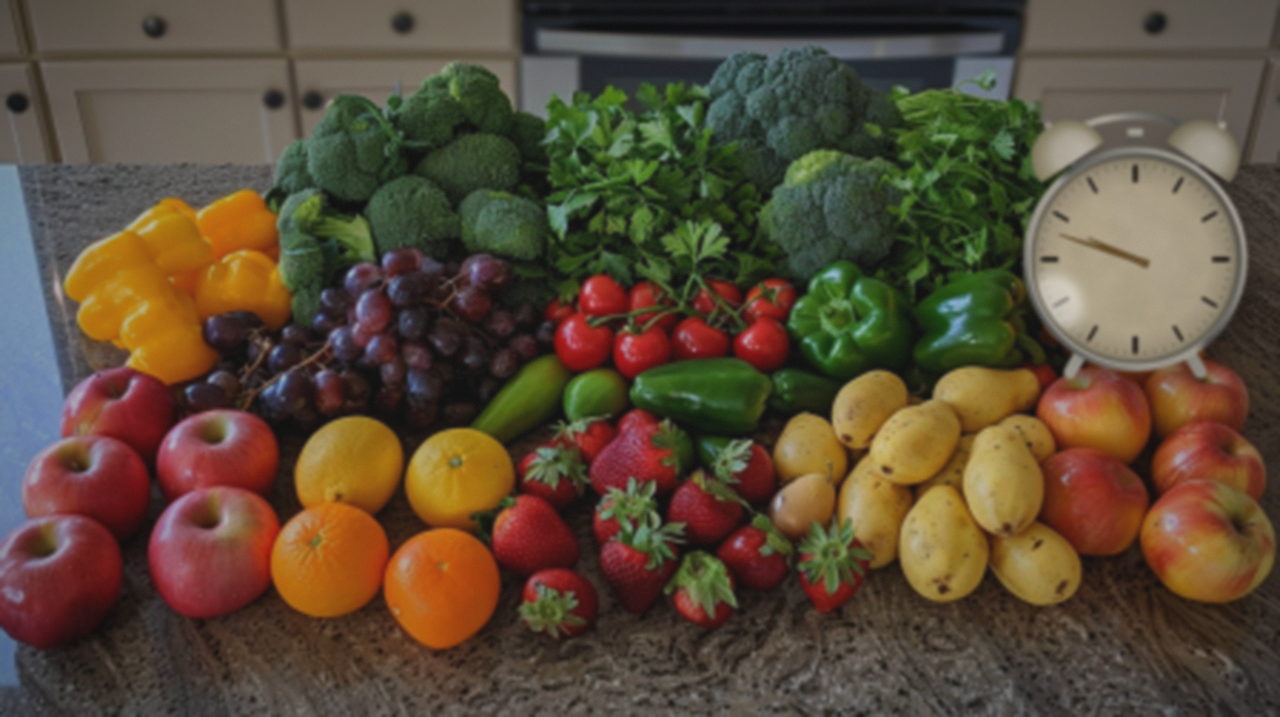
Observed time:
h=9 m=48
